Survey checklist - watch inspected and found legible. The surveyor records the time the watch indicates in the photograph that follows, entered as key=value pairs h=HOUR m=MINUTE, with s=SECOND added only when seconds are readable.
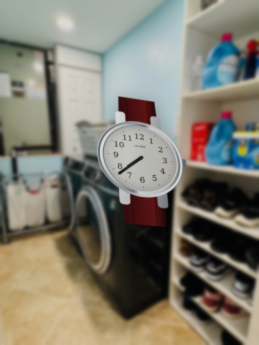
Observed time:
h=7 m=38
